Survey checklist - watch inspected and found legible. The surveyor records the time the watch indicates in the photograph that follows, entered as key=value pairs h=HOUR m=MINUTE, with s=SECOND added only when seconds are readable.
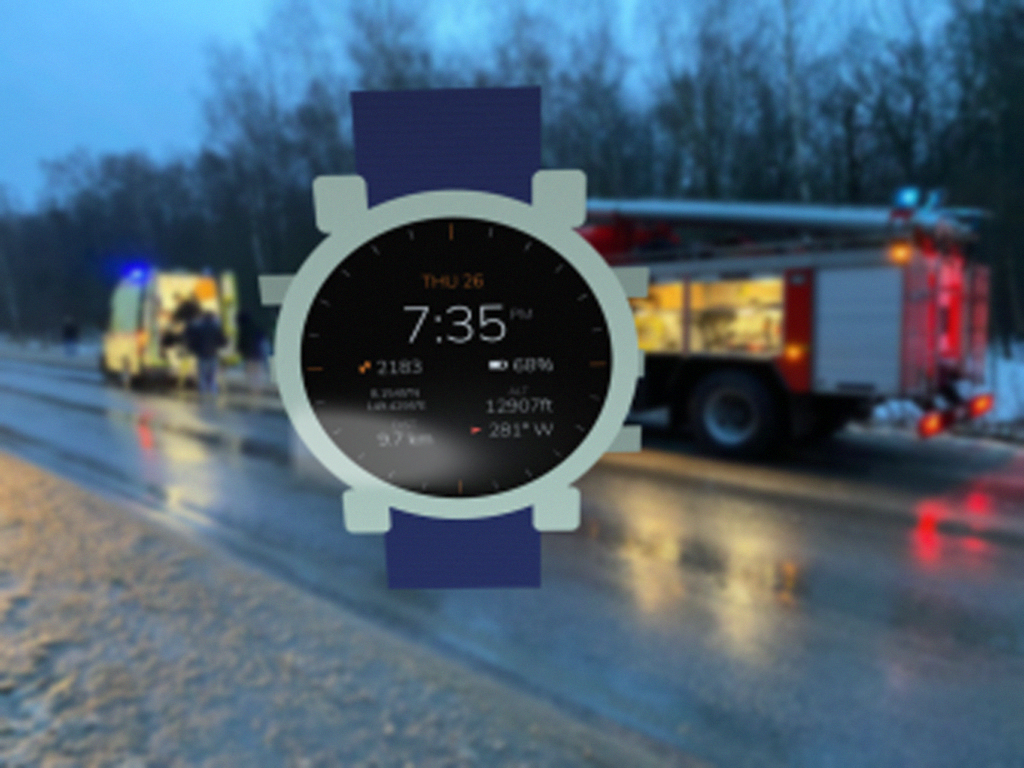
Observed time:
h=7 m=35
